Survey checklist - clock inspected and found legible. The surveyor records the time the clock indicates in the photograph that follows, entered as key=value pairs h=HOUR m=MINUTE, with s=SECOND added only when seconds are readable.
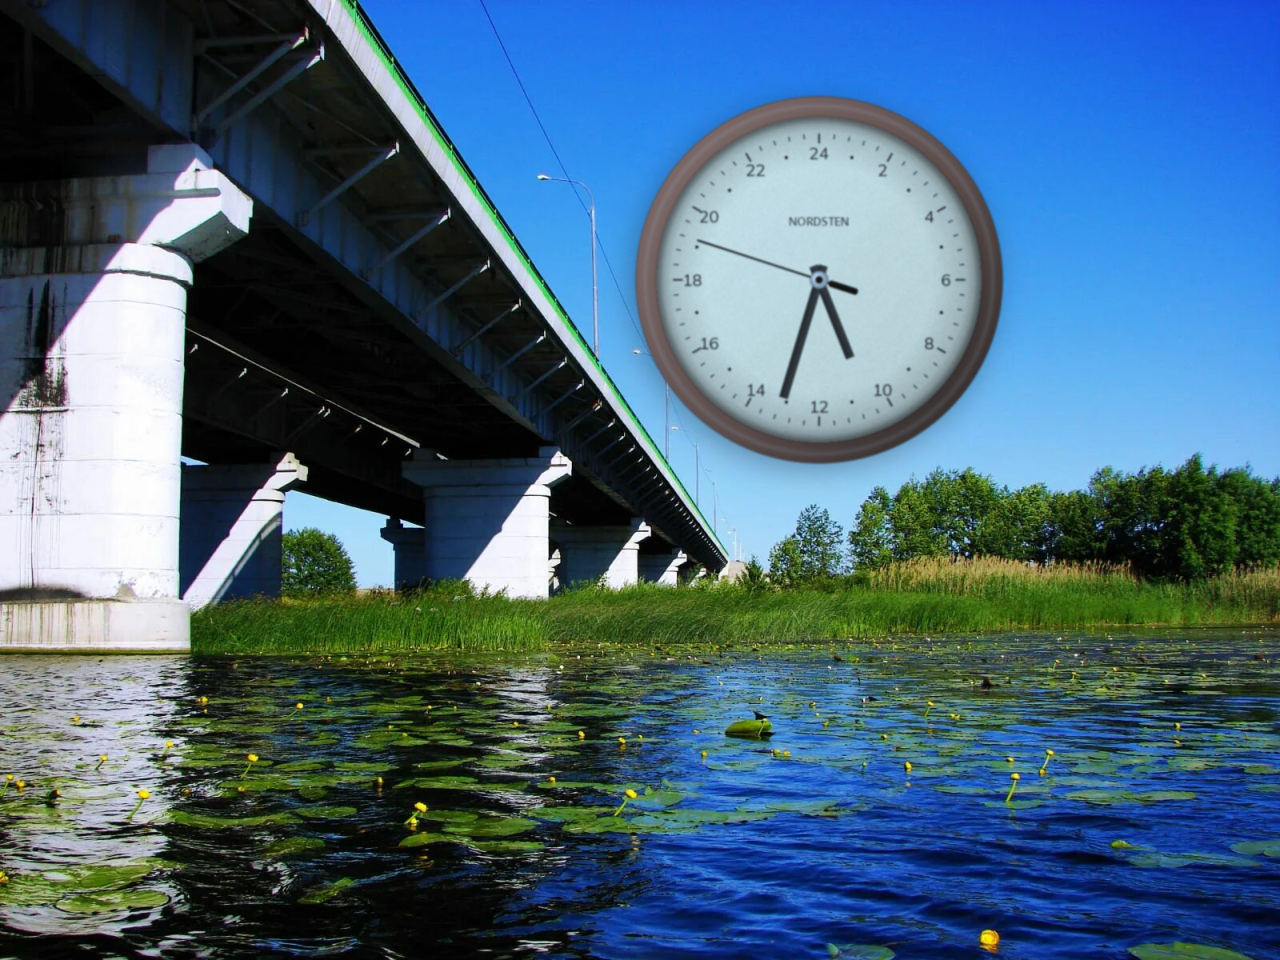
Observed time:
h=10 m=32 s=48
